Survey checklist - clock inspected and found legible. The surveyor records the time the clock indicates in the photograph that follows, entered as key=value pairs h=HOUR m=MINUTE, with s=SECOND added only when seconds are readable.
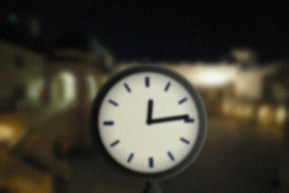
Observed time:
h=12 m=14
